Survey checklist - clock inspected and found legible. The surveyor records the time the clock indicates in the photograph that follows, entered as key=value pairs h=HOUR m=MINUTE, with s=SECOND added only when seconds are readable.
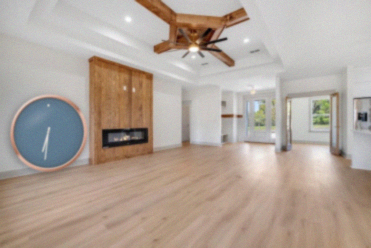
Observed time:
h=6 m=31
